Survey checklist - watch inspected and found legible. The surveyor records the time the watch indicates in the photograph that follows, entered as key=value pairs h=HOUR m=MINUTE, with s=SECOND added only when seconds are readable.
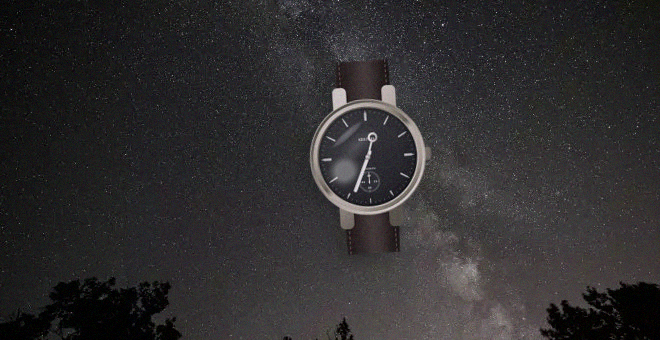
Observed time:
h=12 m=34
